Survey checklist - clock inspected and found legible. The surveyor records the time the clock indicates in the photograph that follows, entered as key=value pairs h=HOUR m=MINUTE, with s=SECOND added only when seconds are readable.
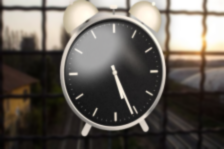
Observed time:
h=5 m=26
